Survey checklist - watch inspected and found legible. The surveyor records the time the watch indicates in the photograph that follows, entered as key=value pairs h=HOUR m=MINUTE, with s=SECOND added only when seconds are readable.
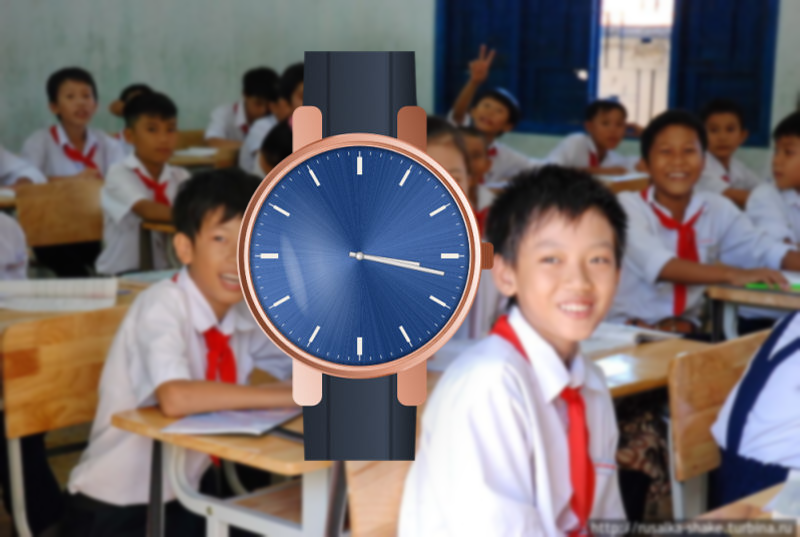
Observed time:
h=3 m=17
